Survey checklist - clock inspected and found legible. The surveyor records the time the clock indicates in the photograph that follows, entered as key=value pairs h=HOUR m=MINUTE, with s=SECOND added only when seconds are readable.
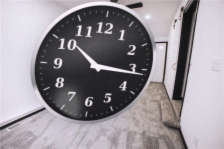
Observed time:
h=10 m=16
